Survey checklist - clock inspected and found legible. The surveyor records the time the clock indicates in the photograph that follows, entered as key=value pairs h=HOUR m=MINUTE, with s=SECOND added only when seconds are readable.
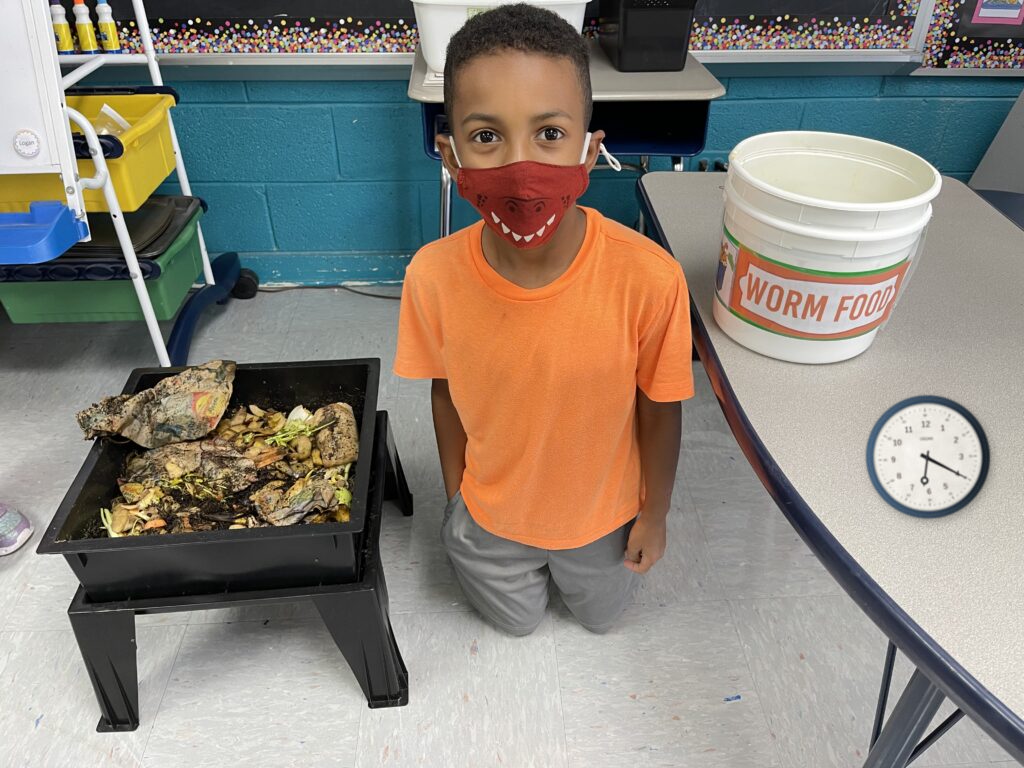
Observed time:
h=6 m=20
